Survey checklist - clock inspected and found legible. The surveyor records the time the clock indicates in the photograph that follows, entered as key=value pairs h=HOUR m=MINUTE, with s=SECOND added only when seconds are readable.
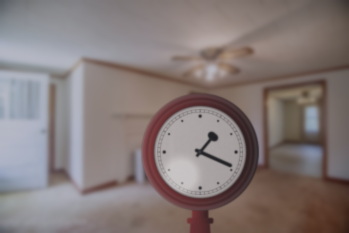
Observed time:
h=1 m=19
